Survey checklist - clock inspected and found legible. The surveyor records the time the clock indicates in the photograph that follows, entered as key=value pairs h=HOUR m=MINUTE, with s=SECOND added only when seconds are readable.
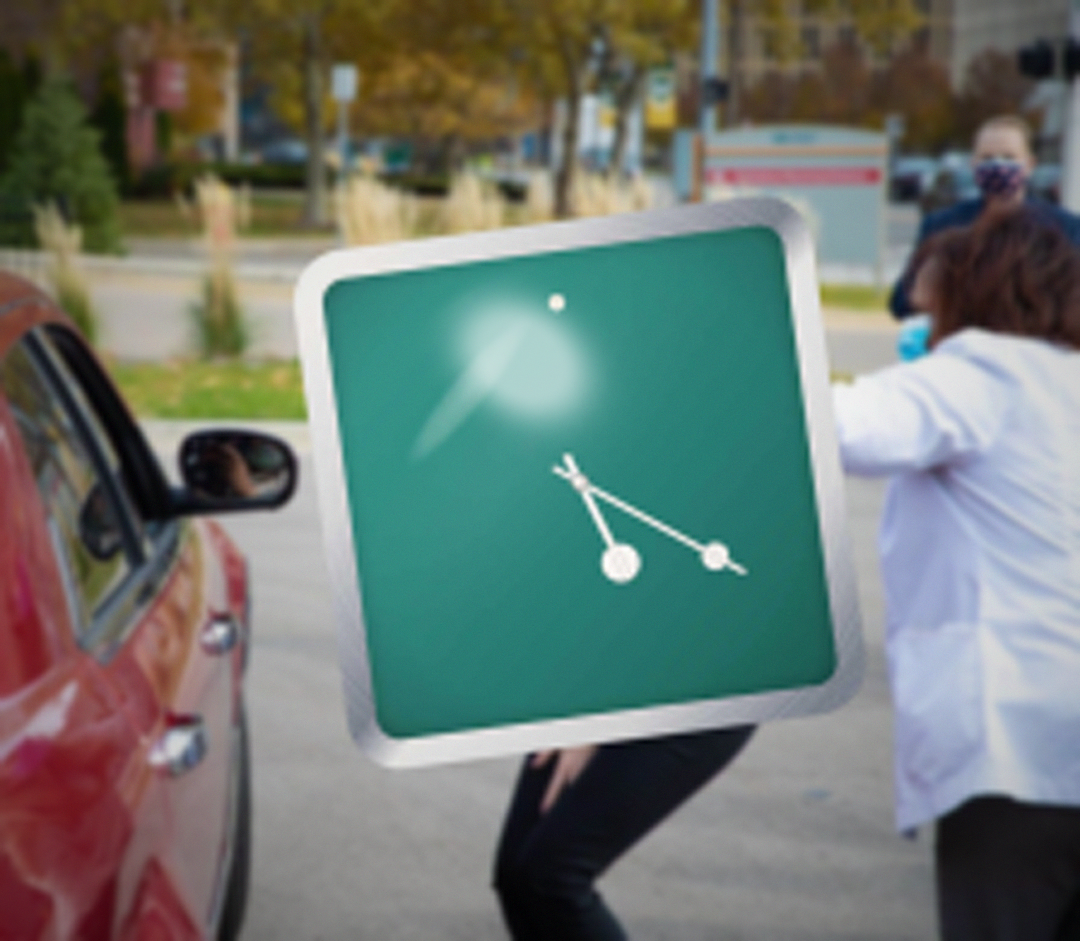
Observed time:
h=5 m=21
